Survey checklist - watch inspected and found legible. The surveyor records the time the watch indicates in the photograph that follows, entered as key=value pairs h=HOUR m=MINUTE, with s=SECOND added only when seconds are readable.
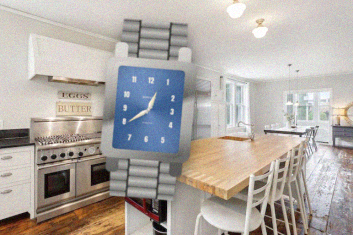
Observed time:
h=12 m=39
